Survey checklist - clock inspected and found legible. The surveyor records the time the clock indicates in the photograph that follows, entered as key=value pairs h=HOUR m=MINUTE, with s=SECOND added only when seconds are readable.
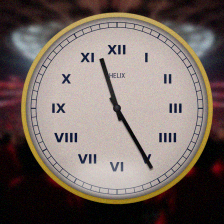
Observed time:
h=11 m=25
